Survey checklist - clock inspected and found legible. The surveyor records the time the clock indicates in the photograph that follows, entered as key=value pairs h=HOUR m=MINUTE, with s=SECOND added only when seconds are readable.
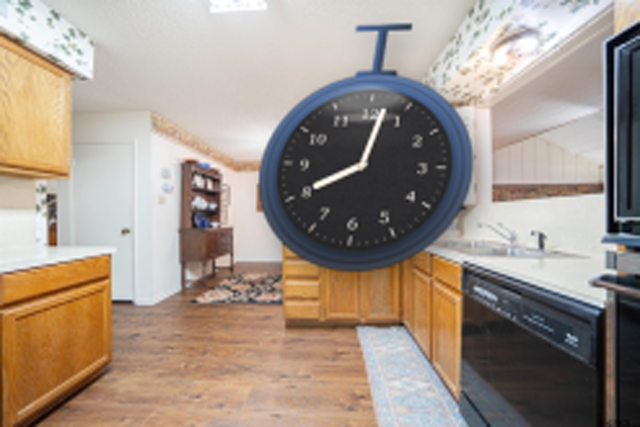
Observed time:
h=8 m=2
